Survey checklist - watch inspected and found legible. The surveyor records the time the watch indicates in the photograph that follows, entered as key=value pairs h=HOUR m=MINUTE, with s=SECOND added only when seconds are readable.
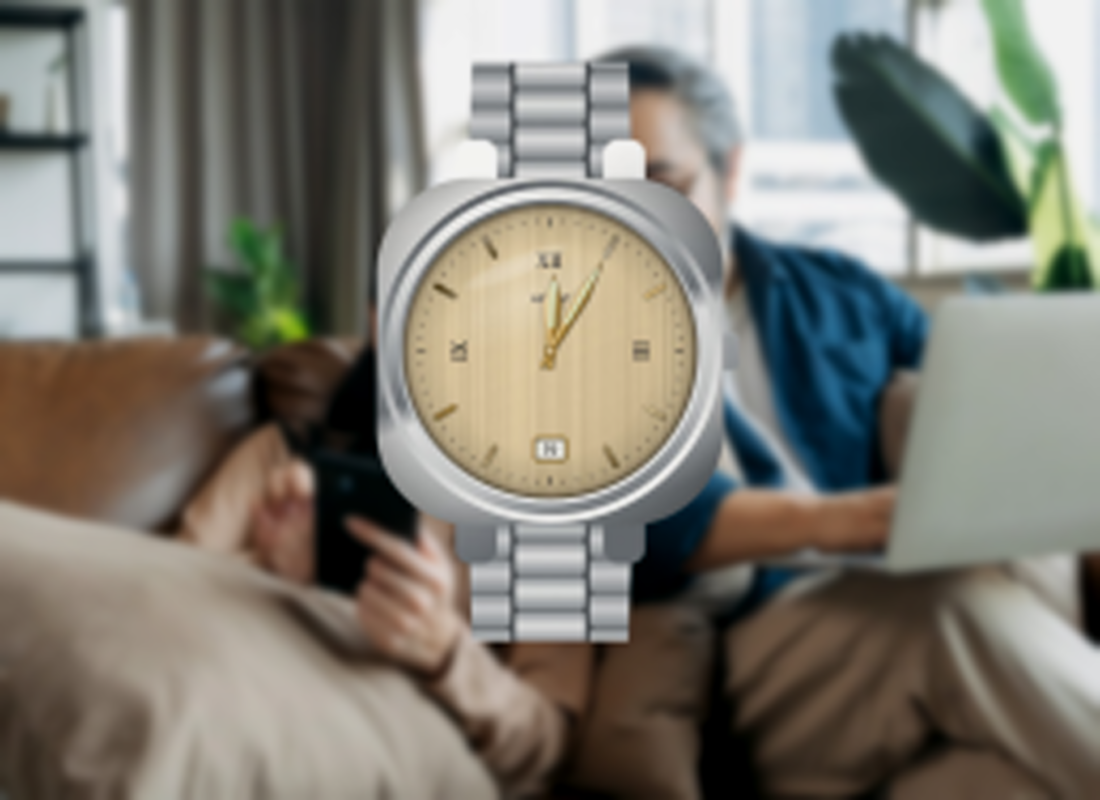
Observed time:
h=12 m=5
